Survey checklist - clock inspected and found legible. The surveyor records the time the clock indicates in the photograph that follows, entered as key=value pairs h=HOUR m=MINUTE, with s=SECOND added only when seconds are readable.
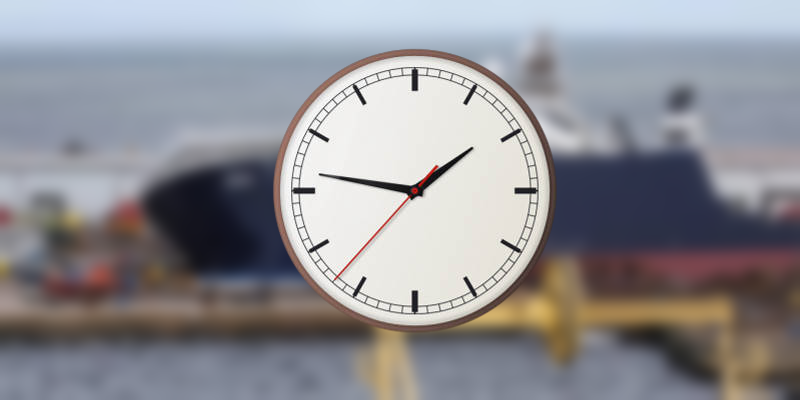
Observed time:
h=1 m=46 s=37
